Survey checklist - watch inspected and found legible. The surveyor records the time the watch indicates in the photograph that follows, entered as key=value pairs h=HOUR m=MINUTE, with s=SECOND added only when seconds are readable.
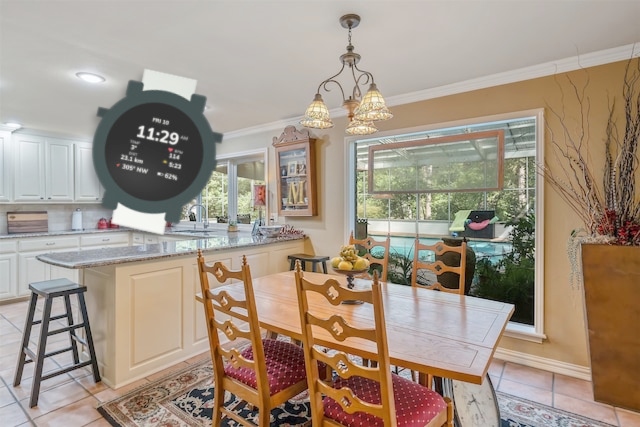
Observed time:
h=11 m=29
